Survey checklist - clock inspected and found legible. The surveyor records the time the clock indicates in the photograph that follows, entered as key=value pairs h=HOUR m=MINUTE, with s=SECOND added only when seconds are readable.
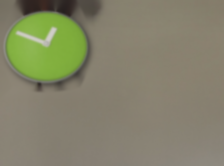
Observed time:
h=12 m=49
